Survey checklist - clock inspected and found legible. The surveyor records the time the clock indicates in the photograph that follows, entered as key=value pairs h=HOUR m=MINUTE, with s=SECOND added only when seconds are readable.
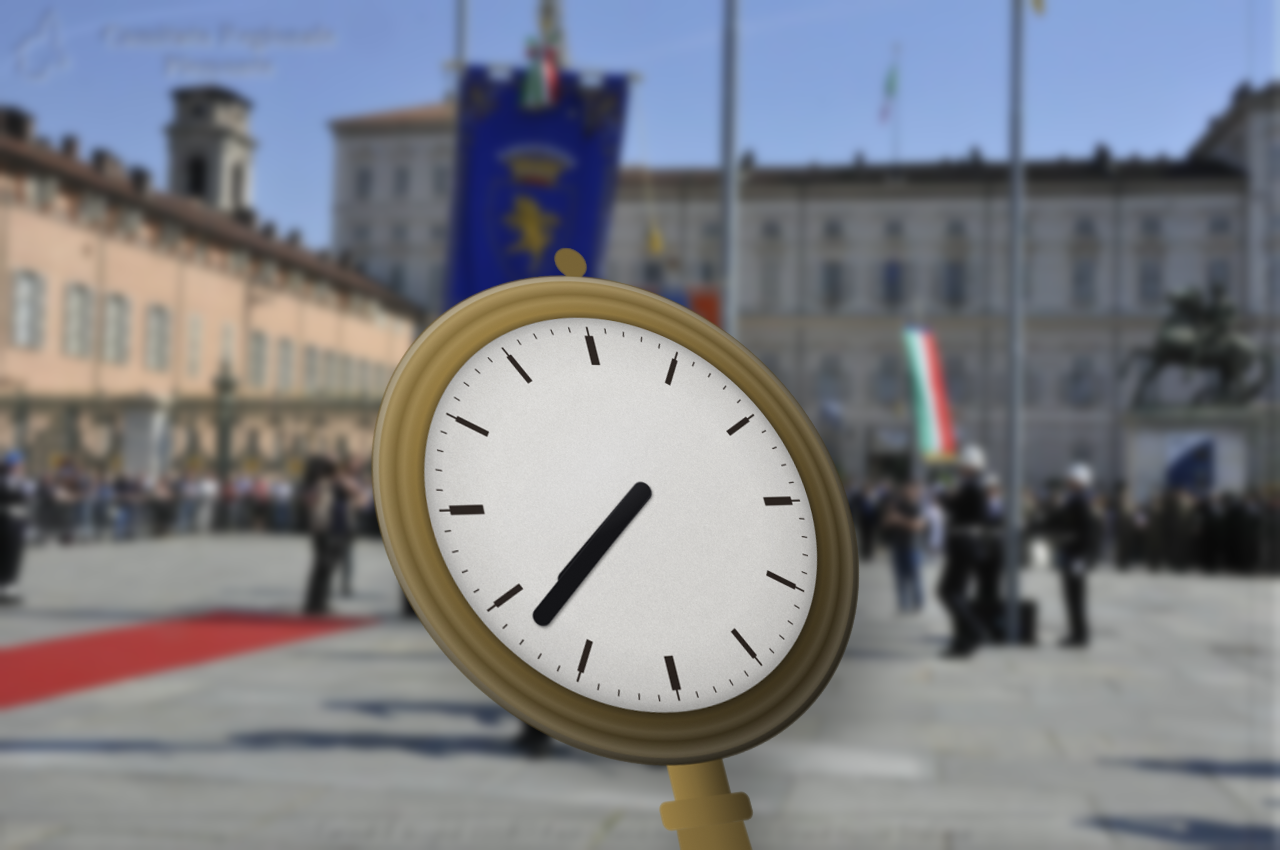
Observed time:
h=7 m=38
